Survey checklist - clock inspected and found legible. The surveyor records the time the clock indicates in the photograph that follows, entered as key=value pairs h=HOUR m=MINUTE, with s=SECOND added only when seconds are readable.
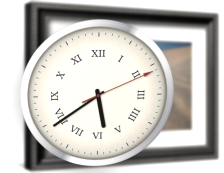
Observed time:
h=5 m=39 s=11
